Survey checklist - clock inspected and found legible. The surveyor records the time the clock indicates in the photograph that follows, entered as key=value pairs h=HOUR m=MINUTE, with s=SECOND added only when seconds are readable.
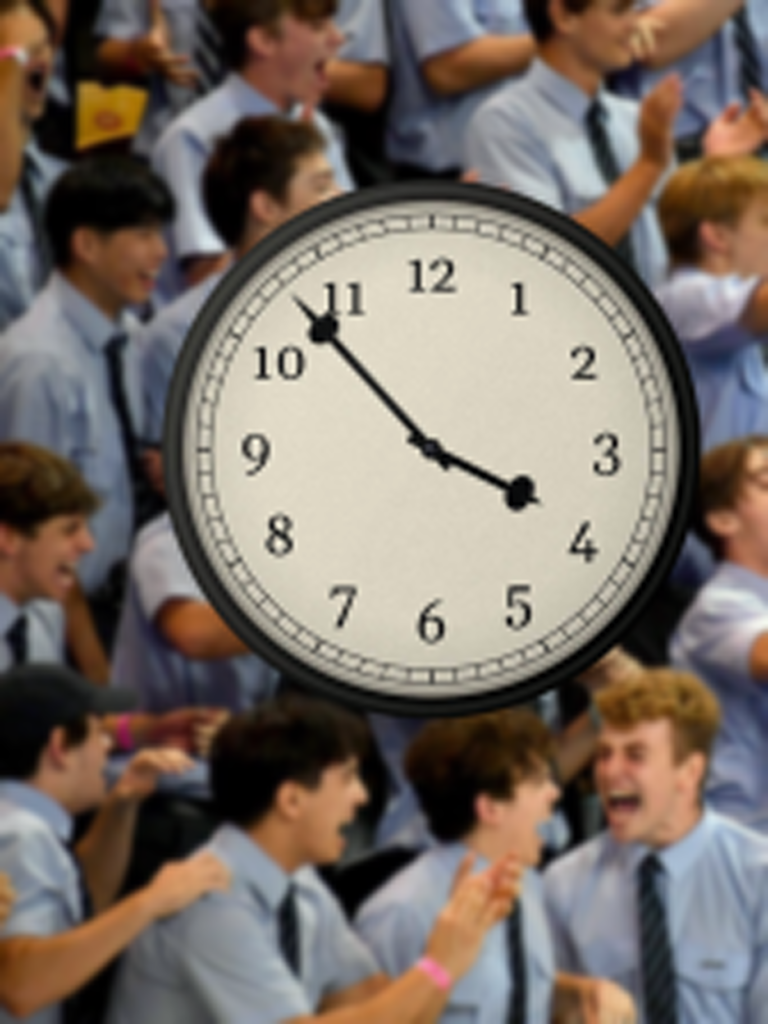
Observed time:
h=3 m=53
